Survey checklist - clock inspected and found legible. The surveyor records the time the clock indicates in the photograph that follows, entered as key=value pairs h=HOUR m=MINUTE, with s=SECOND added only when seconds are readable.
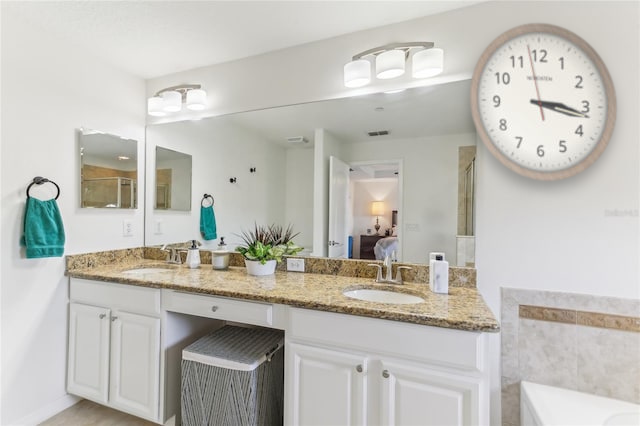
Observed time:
h=3 m=16 s=58
